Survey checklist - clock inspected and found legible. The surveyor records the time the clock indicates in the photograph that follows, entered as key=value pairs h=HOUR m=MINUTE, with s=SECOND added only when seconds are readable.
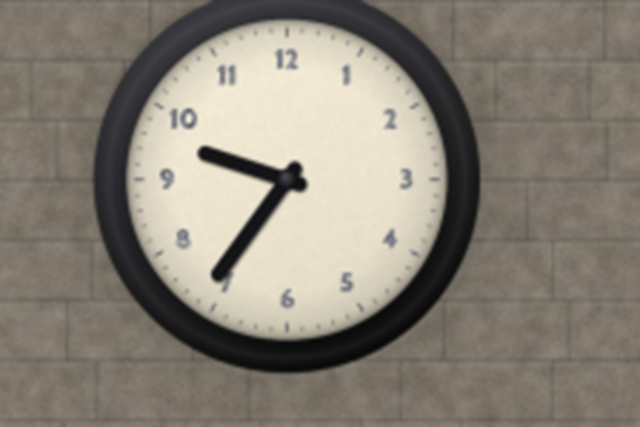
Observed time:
h=9 m=36
